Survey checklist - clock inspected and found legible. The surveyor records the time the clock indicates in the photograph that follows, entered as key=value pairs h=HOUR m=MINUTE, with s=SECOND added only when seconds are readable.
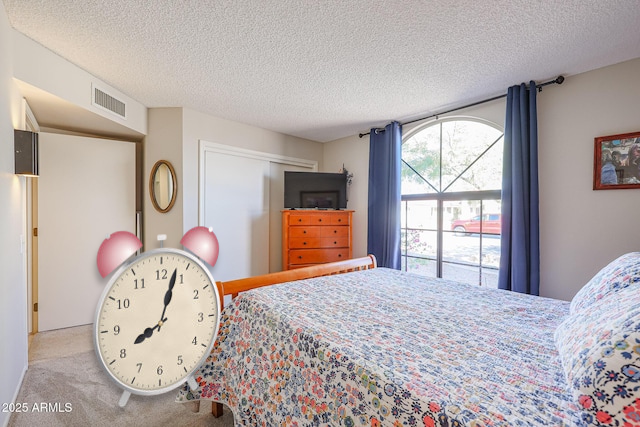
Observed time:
h=8 m=3
